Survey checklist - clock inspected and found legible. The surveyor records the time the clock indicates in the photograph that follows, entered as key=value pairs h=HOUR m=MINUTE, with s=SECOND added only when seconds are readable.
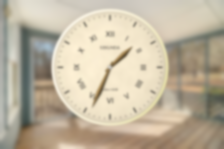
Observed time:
h=1 m=34
